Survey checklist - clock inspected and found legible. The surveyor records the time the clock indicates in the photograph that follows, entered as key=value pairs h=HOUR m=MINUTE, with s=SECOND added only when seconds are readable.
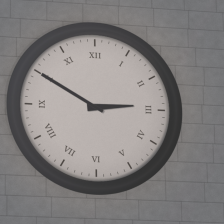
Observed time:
h=2 m=50
